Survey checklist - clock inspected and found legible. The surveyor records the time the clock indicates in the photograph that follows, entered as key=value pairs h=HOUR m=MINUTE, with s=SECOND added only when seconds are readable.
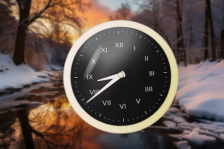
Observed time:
h=8 m=39
